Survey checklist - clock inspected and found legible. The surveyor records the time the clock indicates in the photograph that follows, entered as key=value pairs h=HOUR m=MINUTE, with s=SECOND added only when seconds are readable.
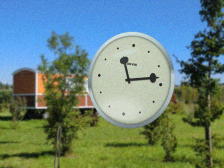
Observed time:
h=11 m=13
